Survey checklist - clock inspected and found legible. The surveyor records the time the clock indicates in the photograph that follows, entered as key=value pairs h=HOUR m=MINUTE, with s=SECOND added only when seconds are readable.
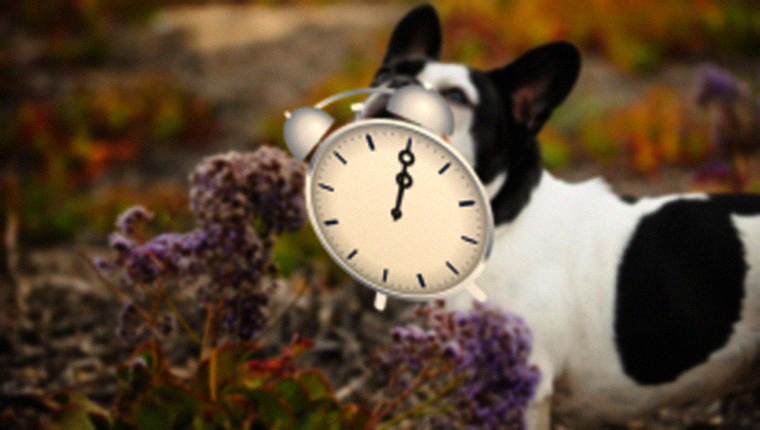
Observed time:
h=1 m=5
